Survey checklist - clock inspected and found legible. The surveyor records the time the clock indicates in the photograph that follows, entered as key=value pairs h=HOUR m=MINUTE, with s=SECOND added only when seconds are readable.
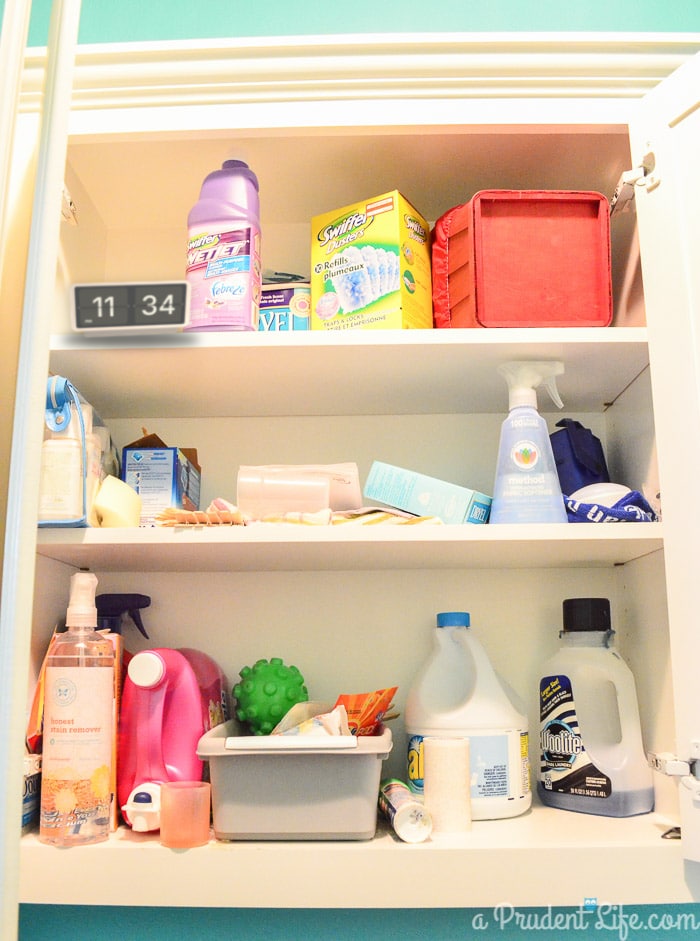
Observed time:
h=11 m=34
